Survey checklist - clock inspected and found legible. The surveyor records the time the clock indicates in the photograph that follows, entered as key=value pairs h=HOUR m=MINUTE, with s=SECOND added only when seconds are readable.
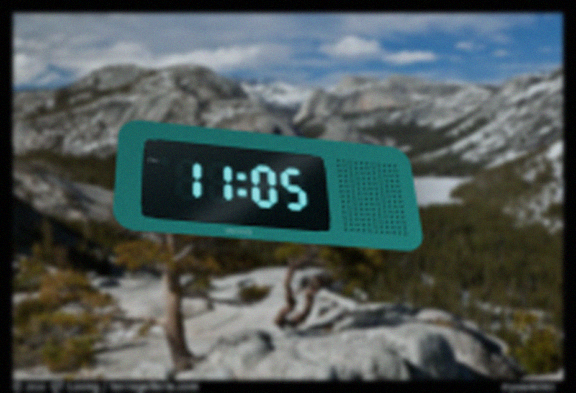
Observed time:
h=11 m=5
